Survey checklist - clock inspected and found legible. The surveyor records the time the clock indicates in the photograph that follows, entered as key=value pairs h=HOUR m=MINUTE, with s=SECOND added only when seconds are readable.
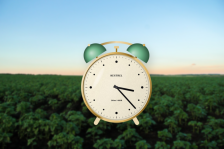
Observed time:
h=3 m=23
